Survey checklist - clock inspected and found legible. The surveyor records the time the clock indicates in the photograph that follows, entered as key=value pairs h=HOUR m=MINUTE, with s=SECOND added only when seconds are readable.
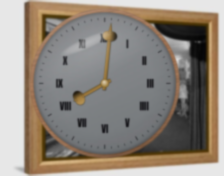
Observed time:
h=8 m=1
